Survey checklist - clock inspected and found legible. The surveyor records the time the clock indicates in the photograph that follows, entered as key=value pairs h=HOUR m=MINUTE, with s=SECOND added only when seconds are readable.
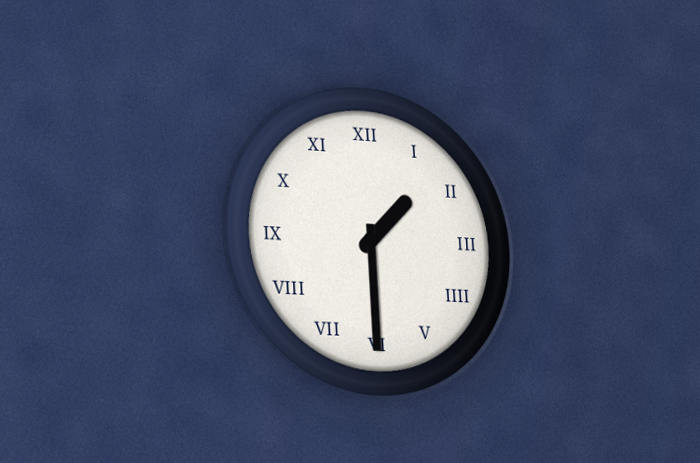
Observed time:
h=1 m=30
